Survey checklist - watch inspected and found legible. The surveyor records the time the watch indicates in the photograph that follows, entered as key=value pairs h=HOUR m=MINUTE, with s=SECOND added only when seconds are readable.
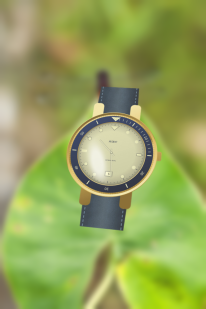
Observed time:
h=10 m=29
